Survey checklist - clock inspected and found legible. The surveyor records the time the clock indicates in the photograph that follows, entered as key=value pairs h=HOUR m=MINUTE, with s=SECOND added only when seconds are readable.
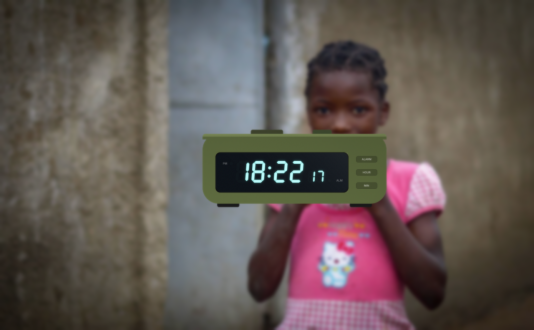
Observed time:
h=18 m=22 s=17
